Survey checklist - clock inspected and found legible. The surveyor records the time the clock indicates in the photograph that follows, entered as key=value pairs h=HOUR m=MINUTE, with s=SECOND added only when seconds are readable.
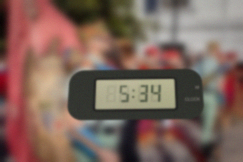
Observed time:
h=5 m=34
